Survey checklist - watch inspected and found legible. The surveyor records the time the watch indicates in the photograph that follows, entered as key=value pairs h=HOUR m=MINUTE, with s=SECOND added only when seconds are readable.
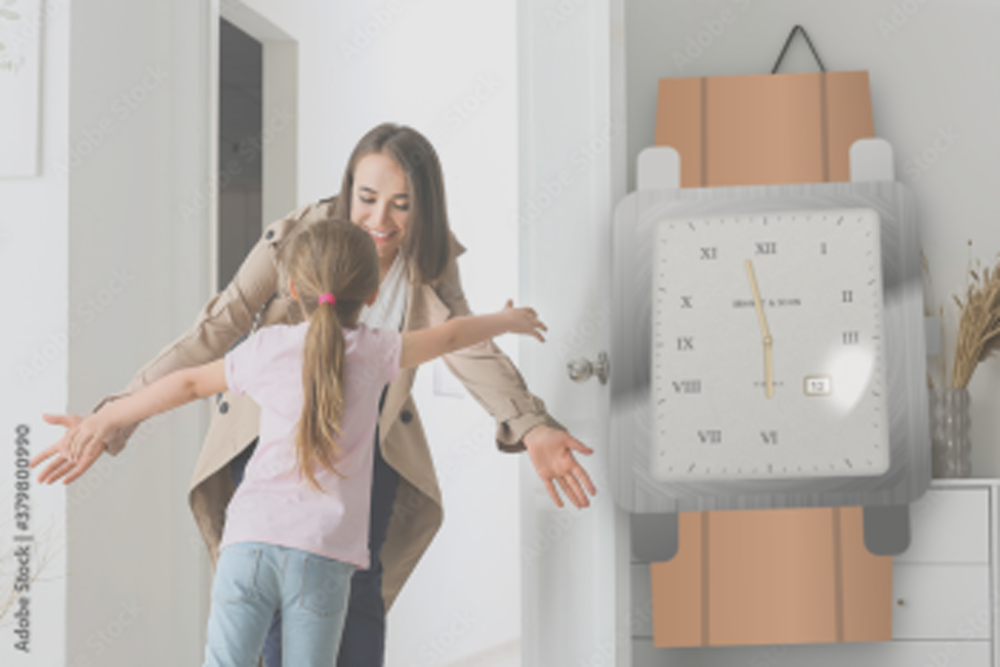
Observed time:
h=5 m=58
